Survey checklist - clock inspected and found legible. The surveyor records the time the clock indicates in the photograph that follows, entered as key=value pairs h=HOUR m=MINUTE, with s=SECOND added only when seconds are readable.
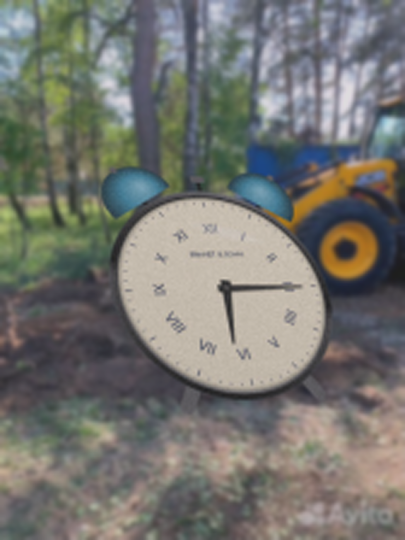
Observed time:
h=6 m=15
